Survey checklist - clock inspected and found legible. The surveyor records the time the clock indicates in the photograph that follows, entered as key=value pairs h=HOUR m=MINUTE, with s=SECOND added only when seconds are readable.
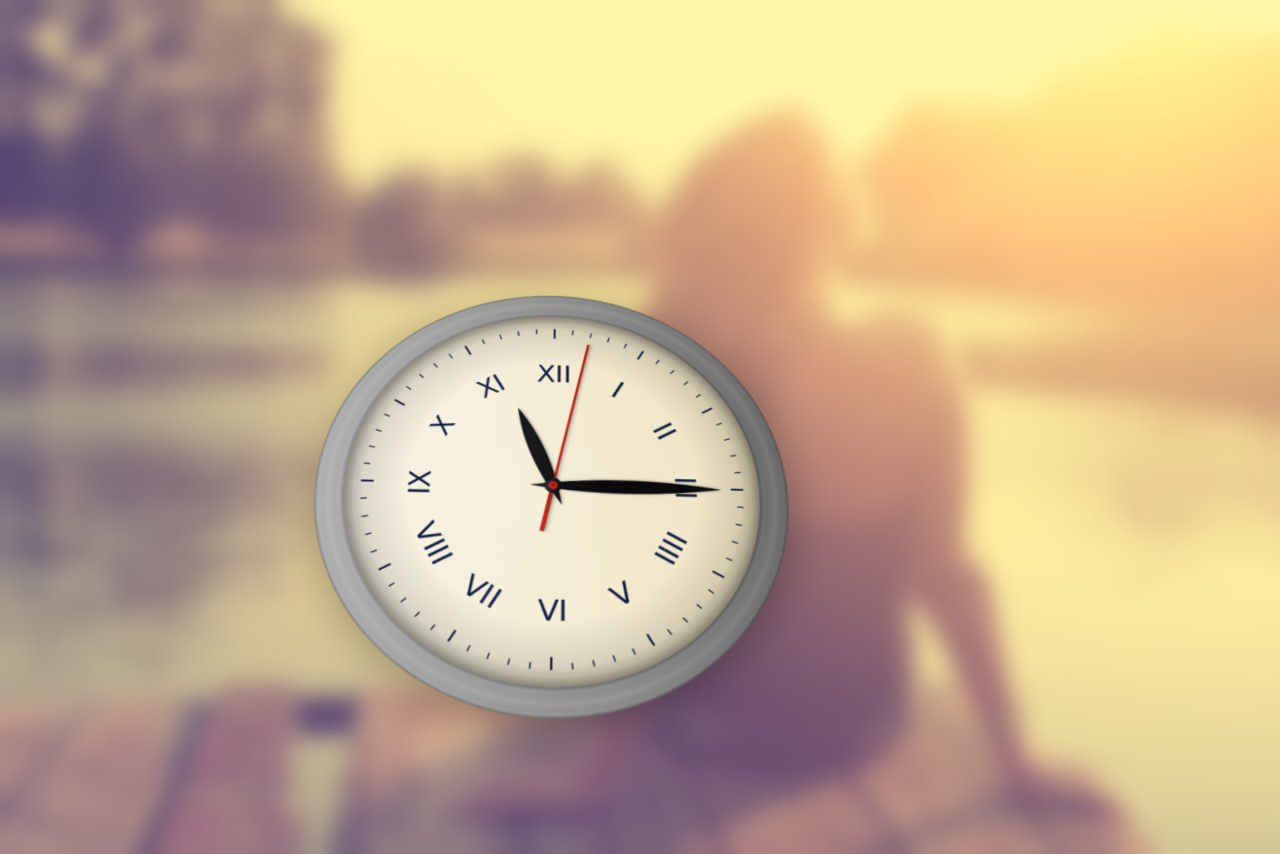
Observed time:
h=11 m=15 s=2
